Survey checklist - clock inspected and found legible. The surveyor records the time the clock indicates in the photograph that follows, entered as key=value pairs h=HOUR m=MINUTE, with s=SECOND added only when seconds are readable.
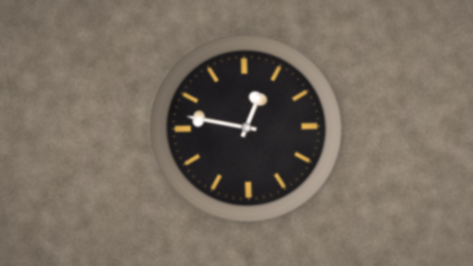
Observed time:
h=12 m=47
